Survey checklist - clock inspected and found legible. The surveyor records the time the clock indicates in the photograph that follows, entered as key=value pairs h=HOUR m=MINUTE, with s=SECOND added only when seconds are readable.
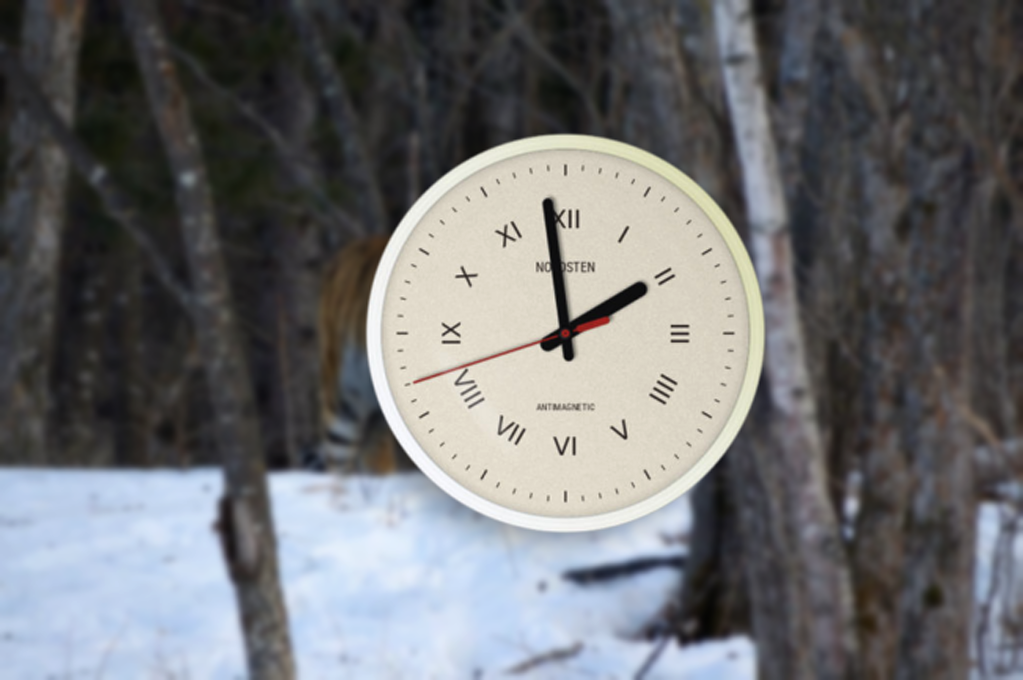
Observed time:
h=1 m=58 s=42
